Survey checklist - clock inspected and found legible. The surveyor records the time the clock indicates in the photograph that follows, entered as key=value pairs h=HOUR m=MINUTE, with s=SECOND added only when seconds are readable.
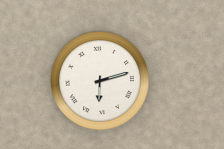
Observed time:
h=6 m=13
